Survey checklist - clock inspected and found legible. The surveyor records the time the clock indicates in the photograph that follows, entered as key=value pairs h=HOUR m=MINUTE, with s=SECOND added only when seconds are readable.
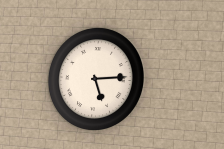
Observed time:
h=5 m=14
